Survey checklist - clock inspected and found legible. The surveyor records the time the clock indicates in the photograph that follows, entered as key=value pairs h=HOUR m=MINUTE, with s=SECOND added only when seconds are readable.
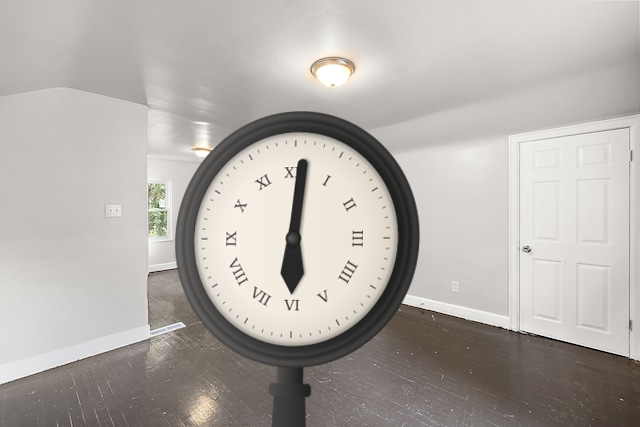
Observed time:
h=6 m=1
